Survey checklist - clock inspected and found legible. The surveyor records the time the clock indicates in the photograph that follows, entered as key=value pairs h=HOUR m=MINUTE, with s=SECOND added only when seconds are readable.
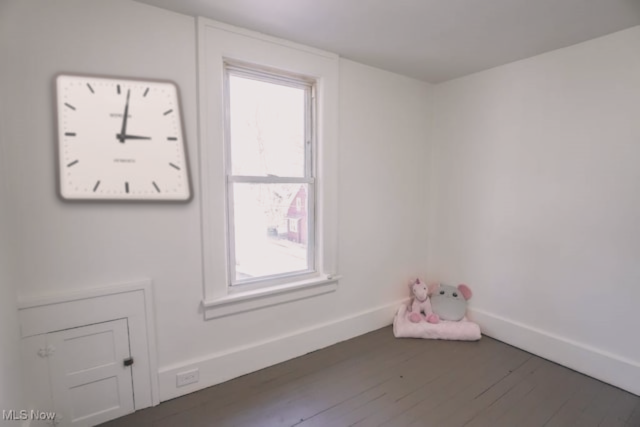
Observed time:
h=3 m=2
